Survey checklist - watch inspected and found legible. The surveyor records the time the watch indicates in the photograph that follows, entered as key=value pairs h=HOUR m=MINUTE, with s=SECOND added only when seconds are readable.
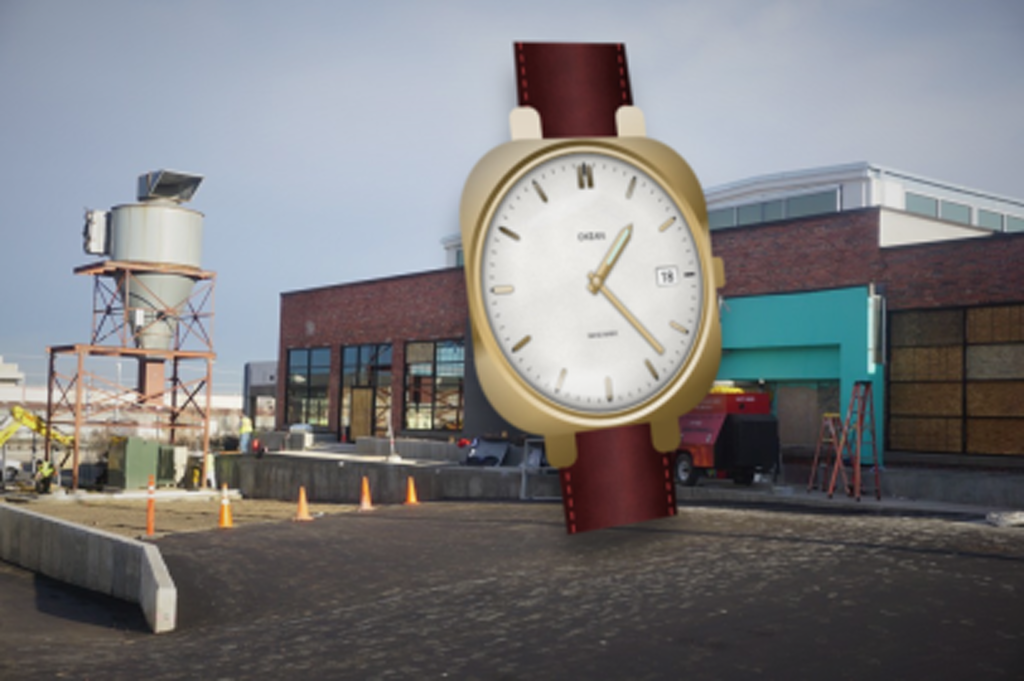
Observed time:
h=1 m=23
